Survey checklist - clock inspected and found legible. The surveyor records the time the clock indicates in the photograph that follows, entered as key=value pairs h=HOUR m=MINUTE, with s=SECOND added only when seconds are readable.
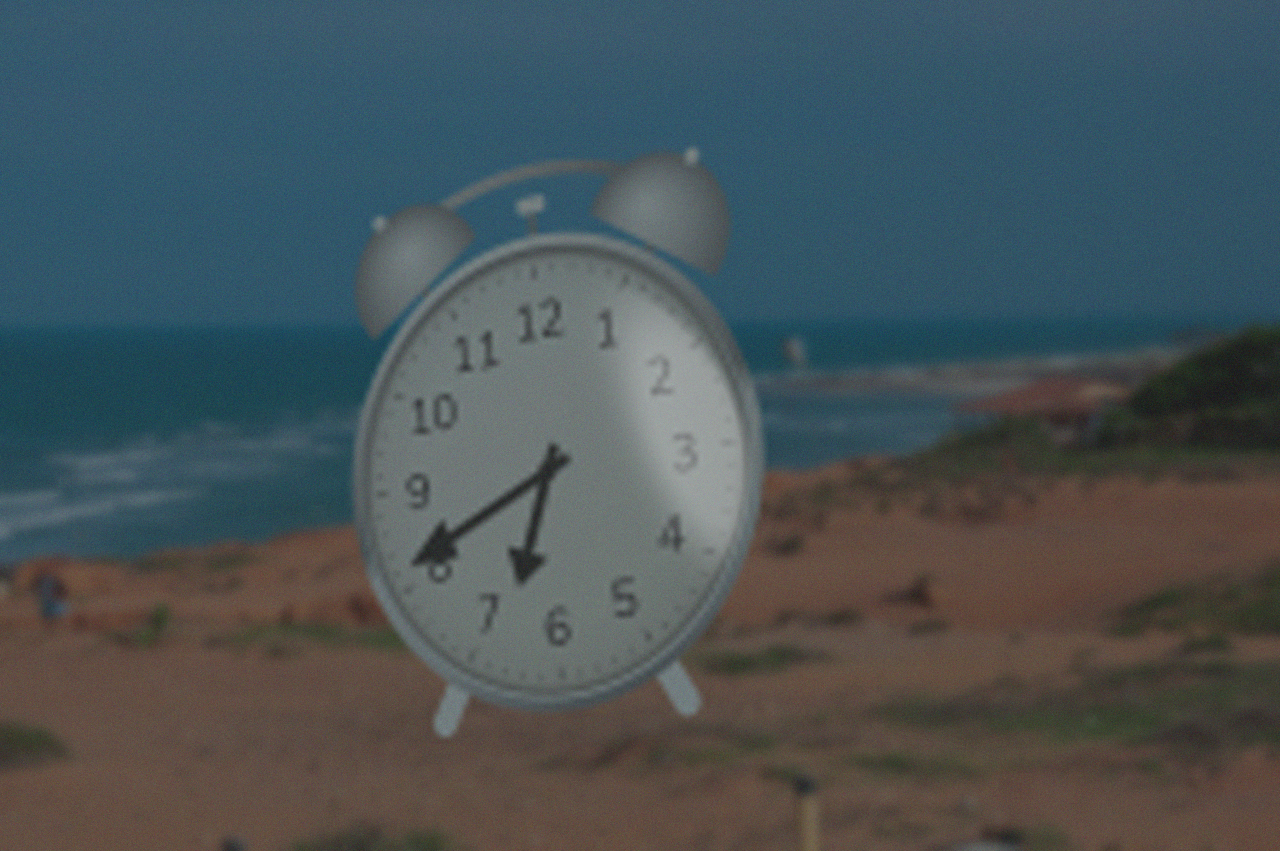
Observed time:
h=6 m=41
